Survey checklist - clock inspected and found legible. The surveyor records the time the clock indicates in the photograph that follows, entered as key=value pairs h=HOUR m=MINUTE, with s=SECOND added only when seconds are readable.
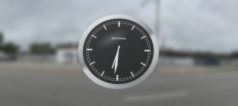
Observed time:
h=6 m=31
